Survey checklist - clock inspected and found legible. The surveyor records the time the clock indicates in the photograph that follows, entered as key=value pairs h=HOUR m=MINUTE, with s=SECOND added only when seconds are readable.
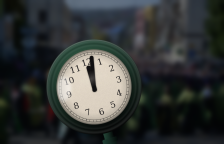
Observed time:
h=12 m=2
